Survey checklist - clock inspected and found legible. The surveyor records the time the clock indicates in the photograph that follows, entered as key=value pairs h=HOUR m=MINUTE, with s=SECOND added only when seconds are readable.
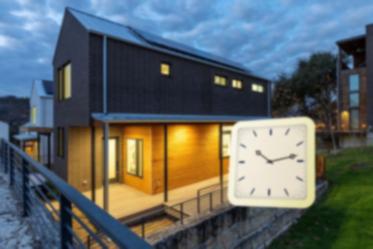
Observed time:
h=10 m=13
